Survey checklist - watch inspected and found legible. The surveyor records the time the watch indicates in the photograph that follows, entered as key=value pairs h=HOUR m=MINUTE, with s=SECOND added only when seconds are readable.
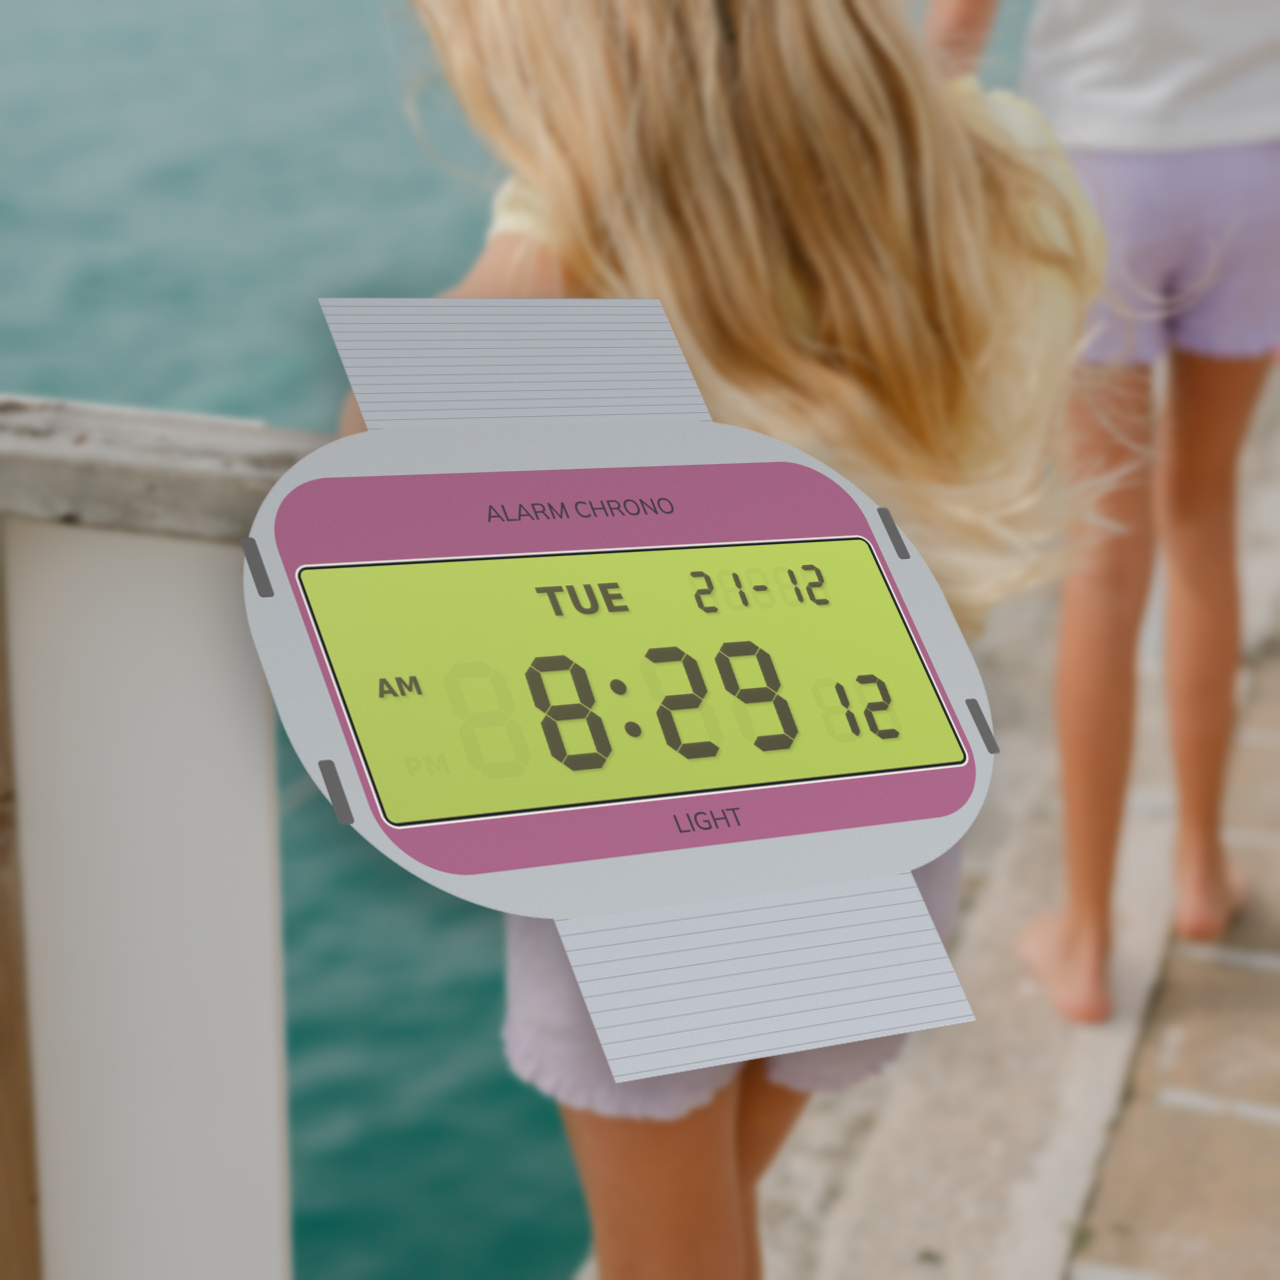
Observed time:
h=8 m=29 s=12
